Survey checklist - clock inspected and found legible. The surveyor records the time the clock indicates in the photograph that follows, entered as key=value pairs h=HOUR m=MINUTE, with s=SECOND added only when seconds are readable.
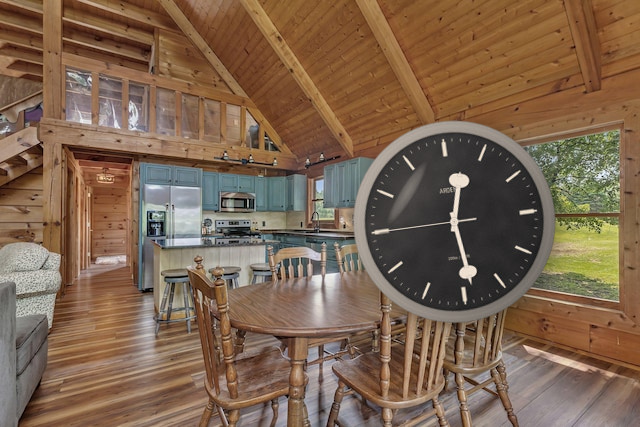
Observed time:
h=12 m=28 s=45
